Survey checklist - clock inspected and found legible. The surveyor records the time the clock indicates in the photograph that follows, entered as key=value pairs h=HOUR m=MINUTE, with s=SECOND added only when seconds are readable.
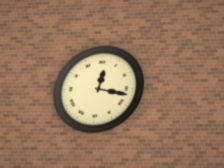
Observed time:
h=12 m=17
